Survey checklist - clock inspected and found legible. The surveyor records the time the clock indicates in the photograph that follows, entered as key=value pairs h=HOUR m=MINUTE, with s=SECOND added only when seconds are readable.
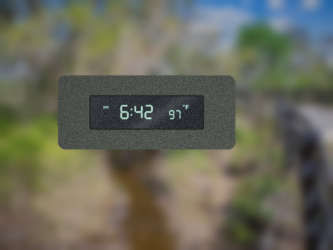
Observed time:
h=6 m=42
